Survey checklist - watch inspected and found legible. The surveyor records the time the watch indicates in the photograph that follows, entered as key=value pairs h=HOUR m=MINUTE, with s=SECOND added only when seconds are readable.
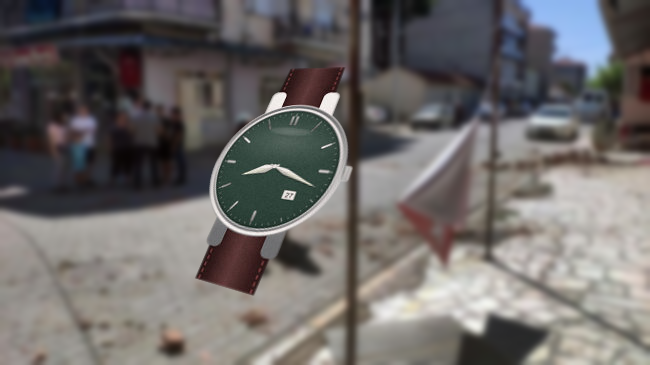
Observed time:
h=8 m=18
